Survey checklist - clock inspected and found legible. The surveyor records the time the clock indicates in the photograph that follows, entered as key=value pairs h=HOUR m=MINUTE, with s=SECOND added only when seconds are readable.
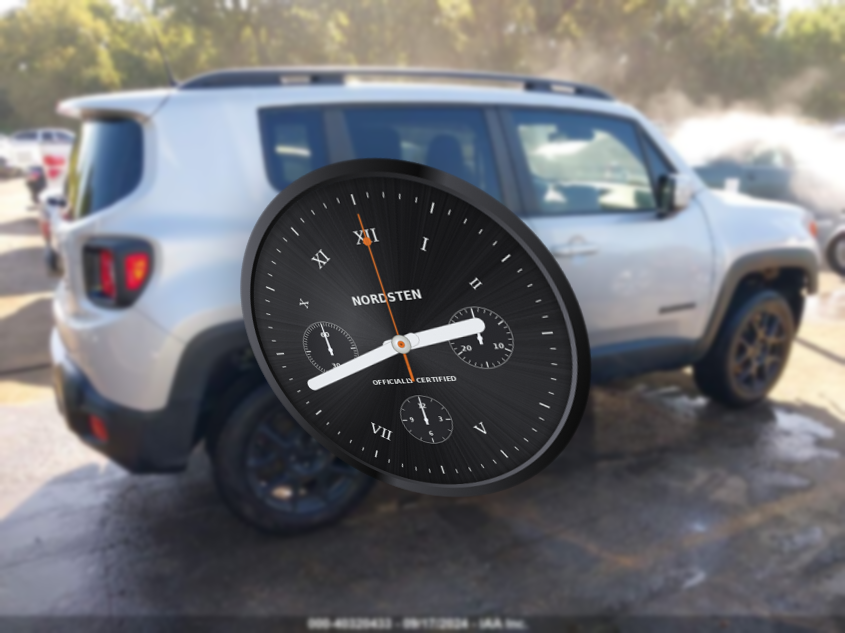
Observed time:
h=2 m=42
